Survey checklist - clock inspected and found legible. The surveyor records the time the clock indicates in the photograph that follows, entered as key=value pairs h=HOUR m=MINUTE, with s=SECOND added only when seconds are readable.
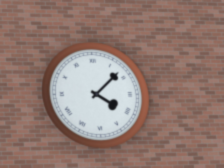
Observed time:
h=4 m=8
